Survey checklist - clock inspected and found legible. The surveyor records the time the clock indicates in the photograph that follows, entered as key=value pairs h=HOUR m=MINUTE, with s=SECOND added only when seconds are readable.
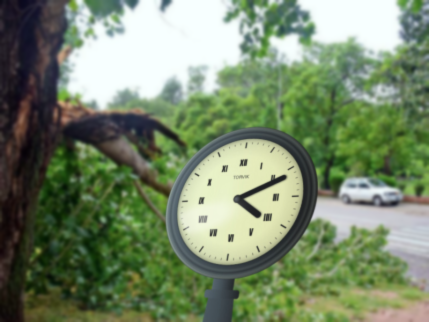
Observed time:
h=4 m=11
